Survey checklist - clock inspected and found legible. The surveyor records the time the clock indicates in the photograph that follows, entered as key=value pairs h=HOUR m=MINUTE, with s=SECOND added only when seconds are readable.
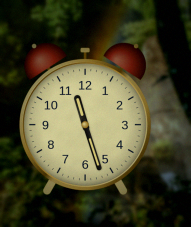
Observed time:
h=11 m=27
